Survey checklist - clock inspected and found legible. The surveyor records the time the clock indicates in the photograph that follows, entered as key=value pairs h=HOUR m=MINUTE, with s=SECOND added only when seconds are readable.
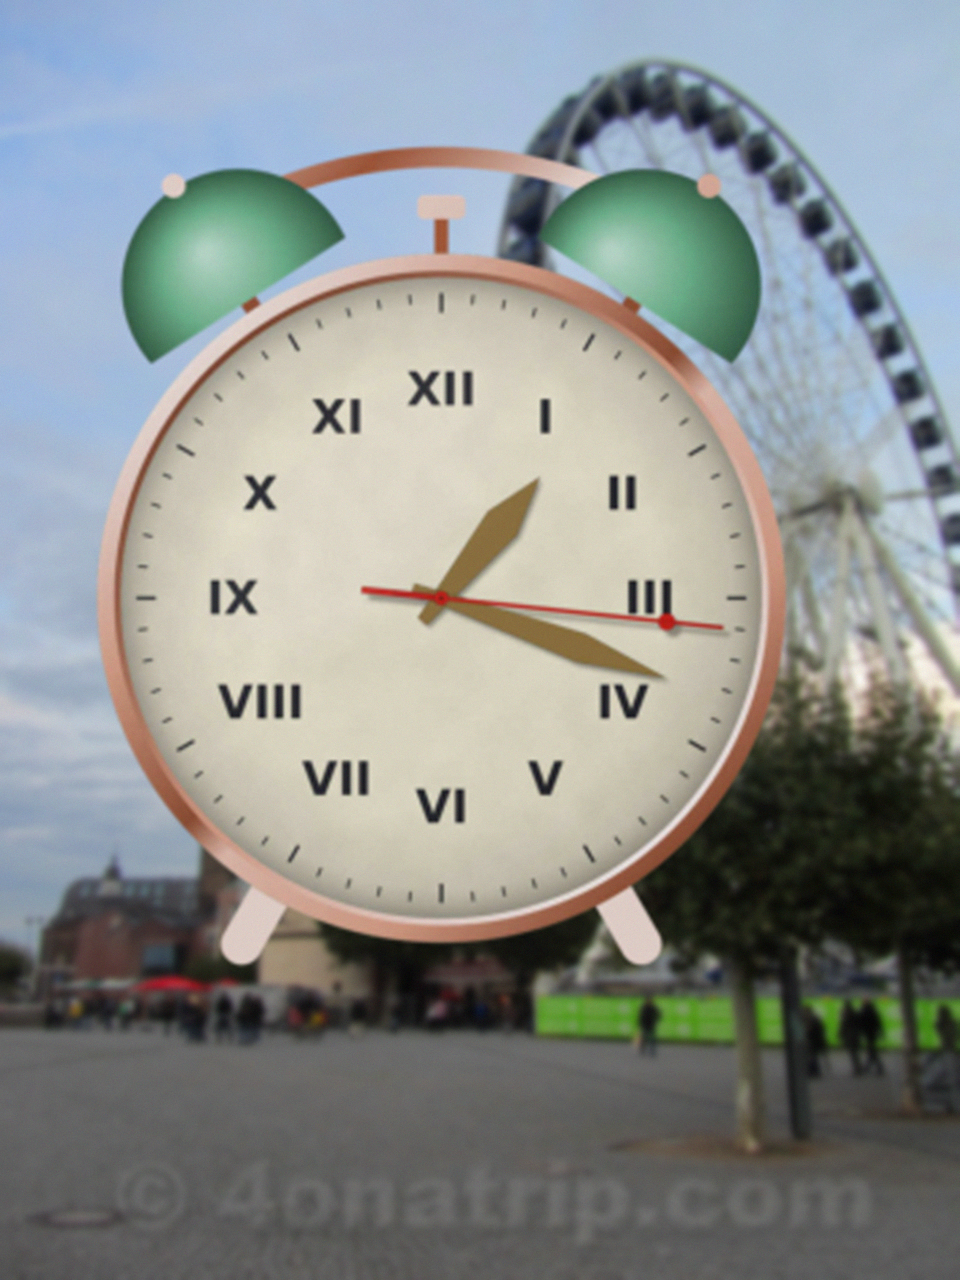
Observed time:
h=1 m=18 s=16
